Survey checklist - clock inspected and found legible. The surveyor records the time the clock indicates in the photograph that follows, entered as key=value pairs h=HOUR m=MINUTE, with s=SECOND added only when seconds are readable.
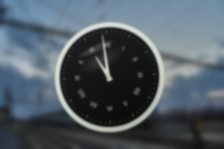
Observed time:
h=10 m=59
